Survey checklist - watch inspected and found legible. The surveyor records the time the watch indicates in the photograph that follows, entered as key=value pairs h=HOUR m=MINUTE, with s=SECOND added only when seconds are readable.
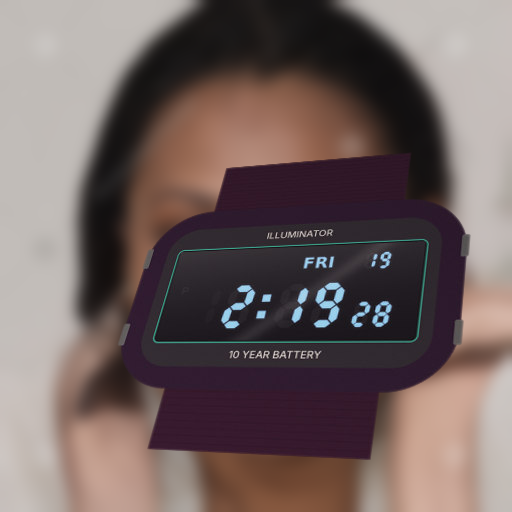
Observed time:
h=2 m=19 s=28
